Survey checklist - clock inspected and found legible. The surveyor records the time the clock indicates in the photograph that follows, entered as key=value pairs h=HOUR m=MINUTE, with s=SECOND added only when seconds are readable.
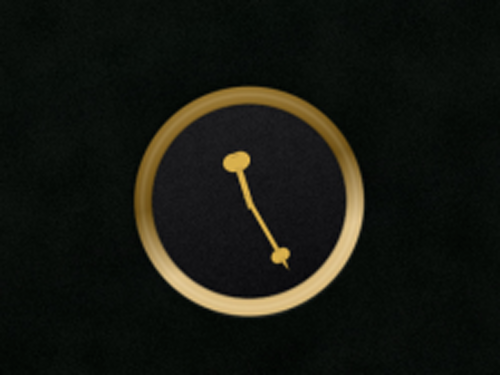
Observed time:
h=11 m=25
